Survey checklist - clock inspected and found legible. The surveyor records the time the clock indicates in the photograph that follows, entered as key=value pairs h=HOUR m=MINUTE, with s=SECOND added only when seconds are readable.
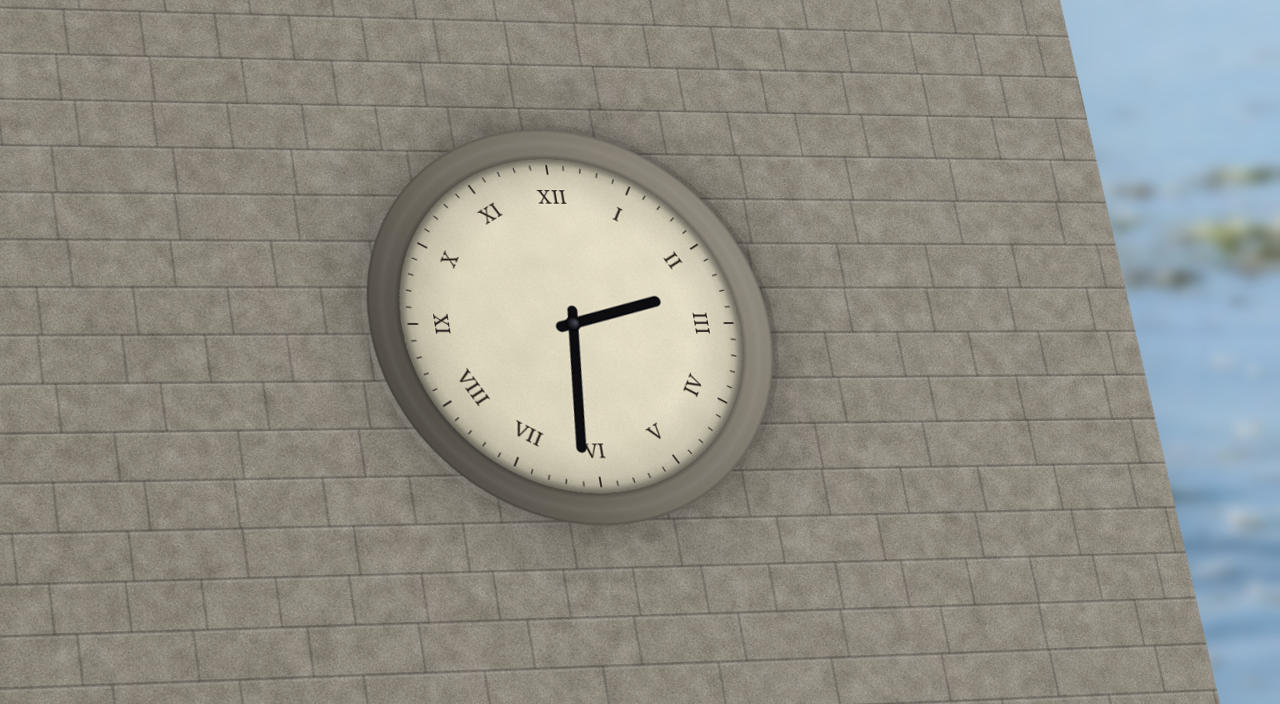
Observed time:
h=2 m=31
